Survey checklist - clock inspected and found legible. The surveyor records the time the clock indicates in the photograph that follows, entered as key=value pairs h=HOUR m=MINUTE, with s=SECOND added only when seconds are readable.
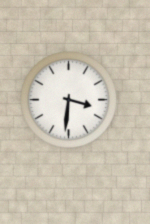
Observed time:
h=3 m=31
